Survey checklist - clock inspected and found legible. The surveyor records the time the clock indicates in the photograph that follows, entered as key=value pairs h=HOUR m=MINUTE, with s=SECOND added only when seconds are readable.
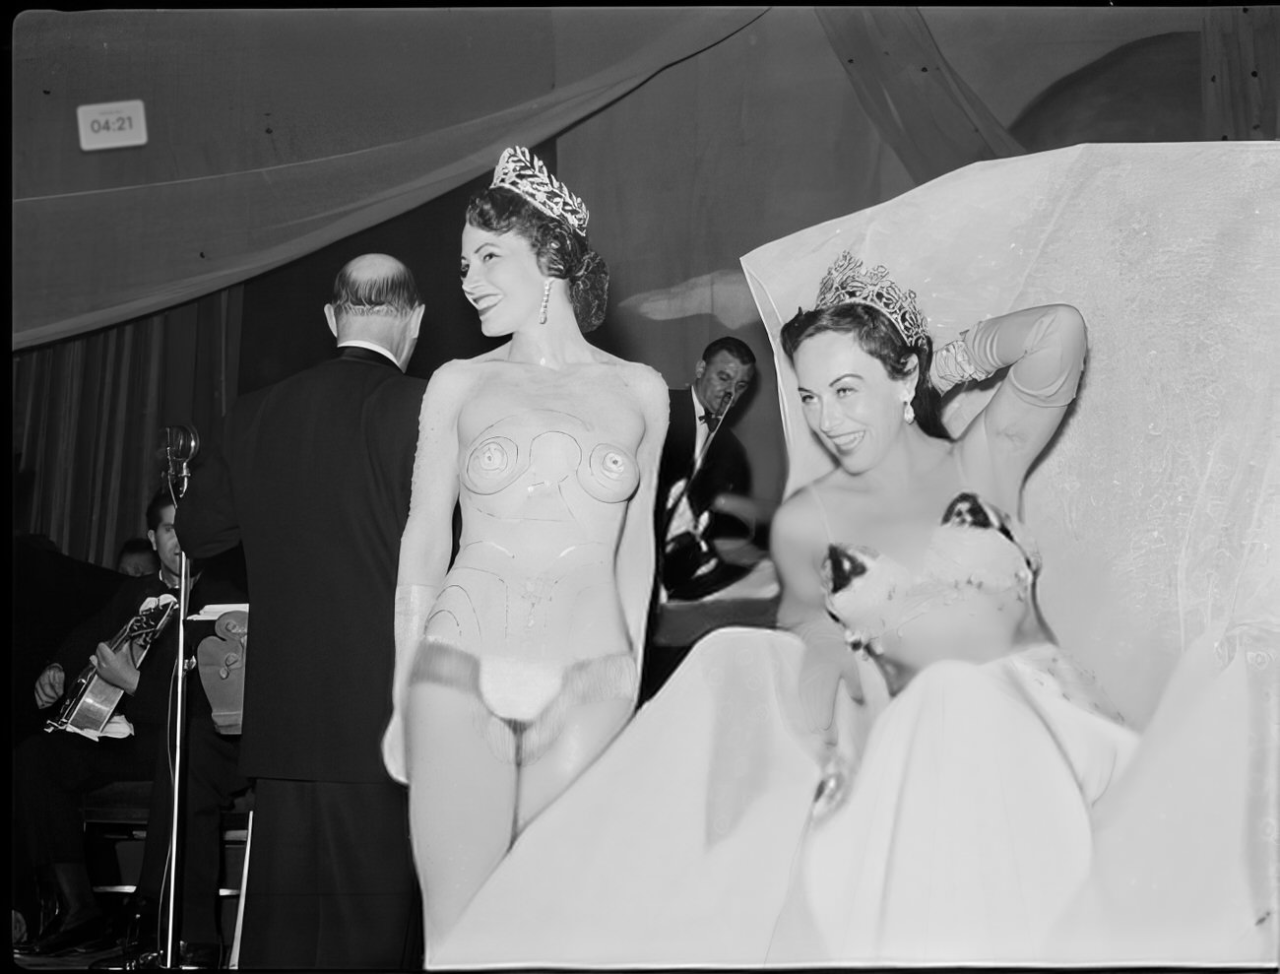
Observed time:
h=4 m=21
